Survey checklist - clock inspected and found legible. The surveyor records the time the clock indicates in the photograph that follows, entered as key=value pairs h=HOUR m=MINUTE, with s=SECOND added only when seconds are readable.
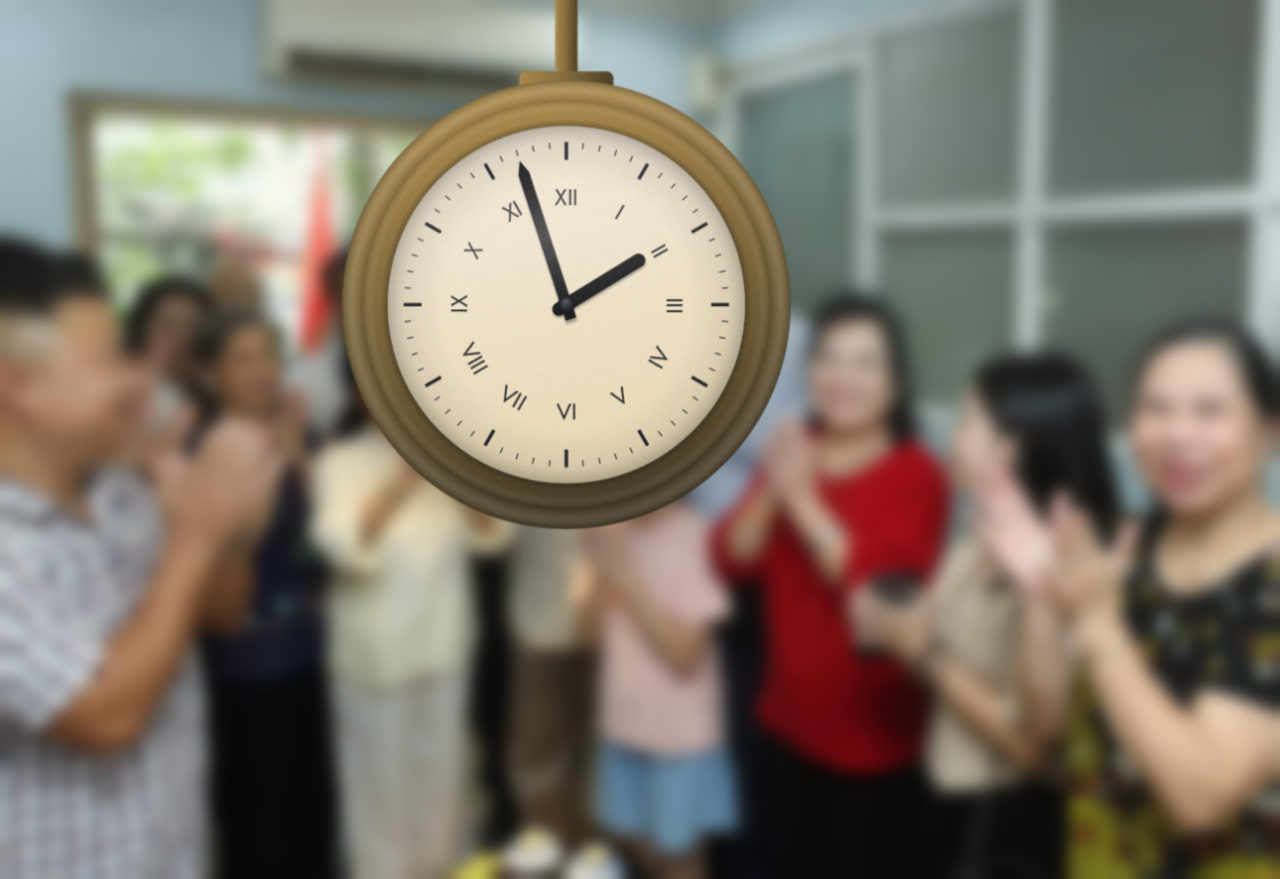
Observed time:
h=1 m=57
